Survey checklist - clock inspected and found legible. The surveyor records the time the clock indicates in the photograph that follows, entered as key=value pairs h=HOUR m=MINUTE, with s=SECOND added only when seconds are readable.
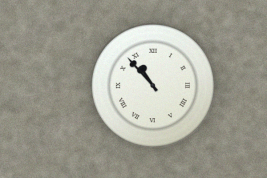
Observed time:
h=10 m=53
